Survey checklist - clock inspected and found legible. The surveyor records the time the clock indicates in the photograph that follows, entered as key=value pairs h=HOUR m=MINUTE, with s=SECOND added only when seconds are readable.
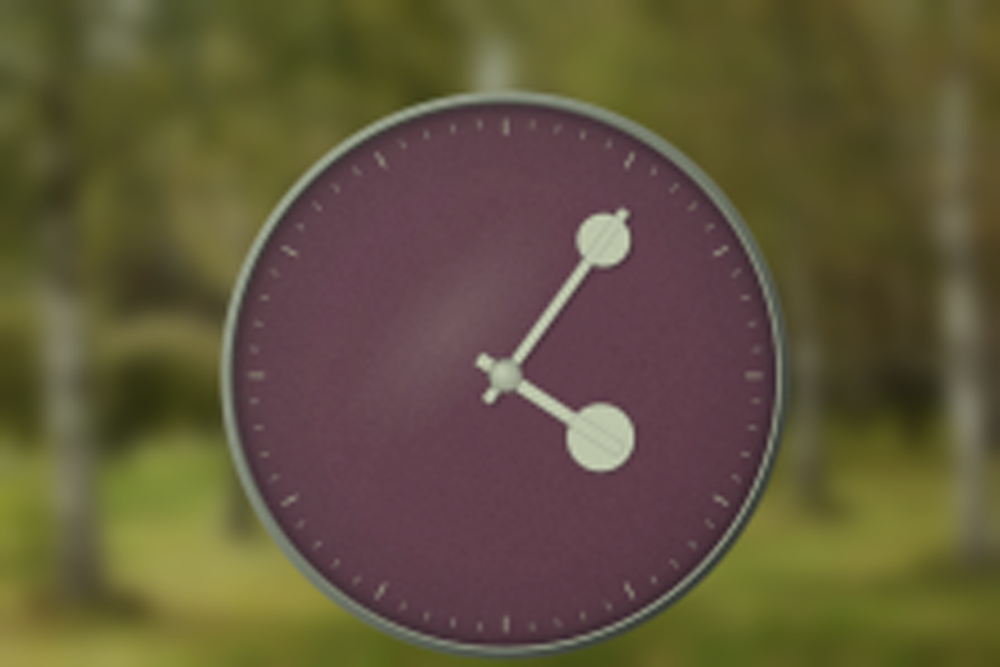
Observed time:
h=4 m=6
